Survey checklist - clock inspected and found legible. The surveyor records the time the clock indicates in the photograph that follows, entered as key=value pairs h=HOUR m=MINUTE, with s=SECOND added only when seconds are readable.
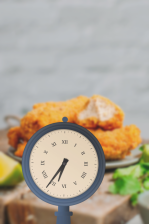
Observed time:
h=6 m=36
